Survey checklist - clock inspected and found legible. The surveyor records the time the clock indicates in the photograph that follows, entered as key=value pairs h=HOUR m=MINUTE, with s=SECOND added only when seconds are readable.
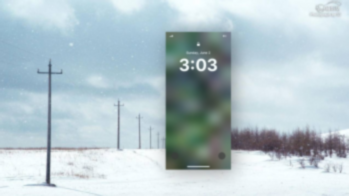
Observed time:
h=3 m=3
